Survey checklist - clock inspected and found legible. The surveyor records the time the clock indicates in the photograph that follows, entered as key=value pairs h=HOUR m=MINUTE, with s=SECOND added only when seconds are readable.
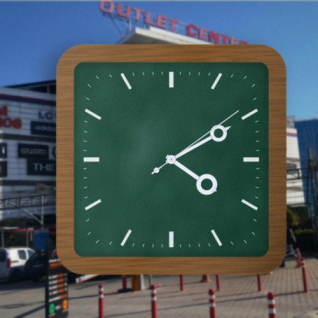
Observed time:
h=4 m=10 s=9
